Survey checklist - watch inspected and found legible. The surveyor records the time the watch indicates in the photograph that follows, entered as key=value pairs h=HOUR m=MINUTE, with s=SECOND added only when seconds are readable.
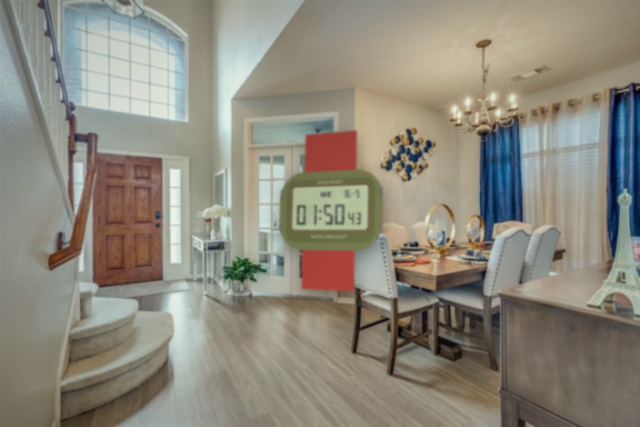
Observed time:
h=1 m=50 s=43
